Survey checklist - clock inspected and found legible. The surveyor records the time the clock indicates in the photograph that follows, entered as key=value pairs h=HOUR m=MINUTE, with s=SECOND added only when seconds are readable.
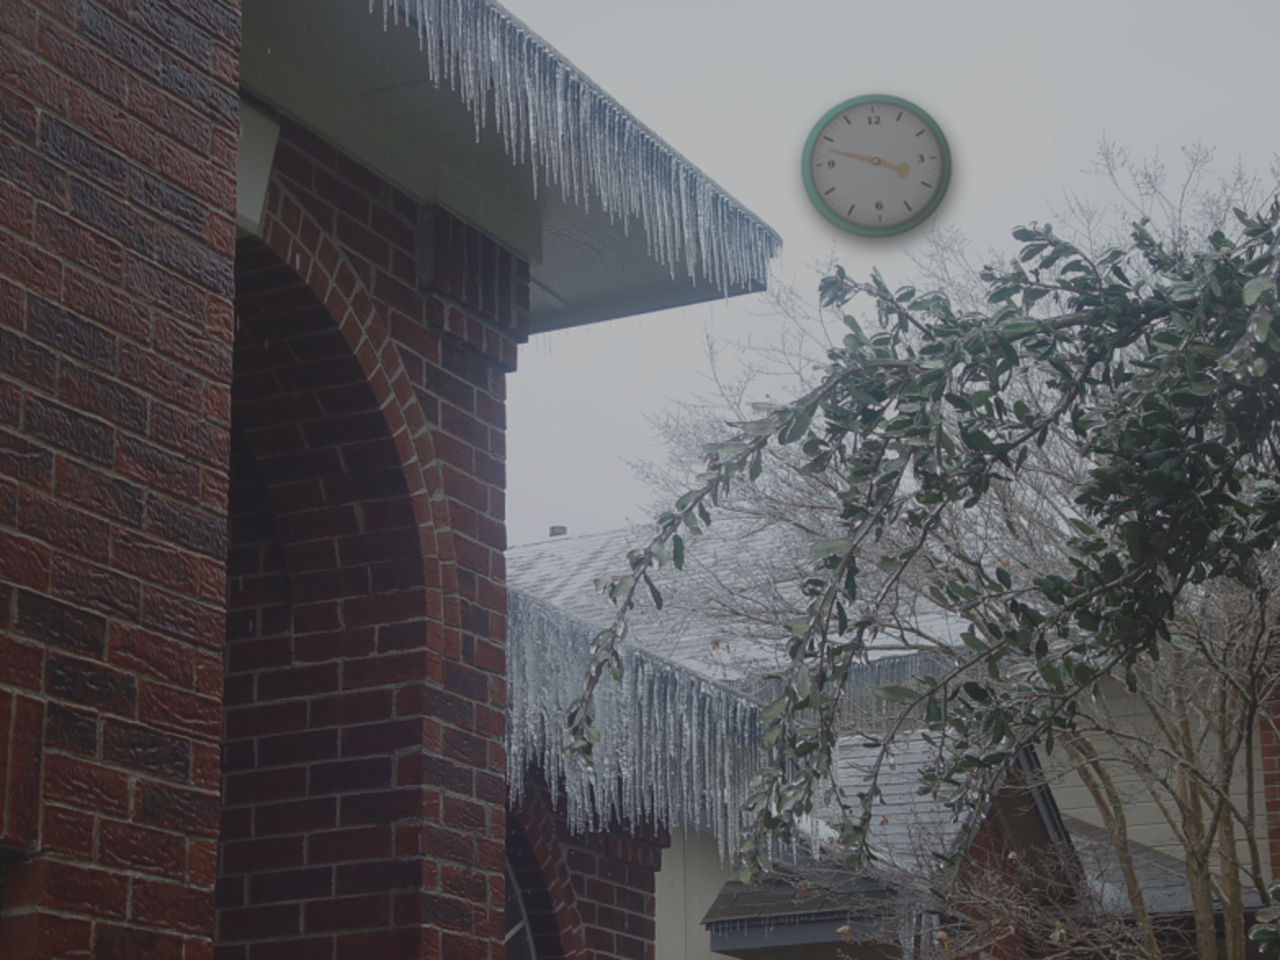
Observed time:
h=3 m=48
